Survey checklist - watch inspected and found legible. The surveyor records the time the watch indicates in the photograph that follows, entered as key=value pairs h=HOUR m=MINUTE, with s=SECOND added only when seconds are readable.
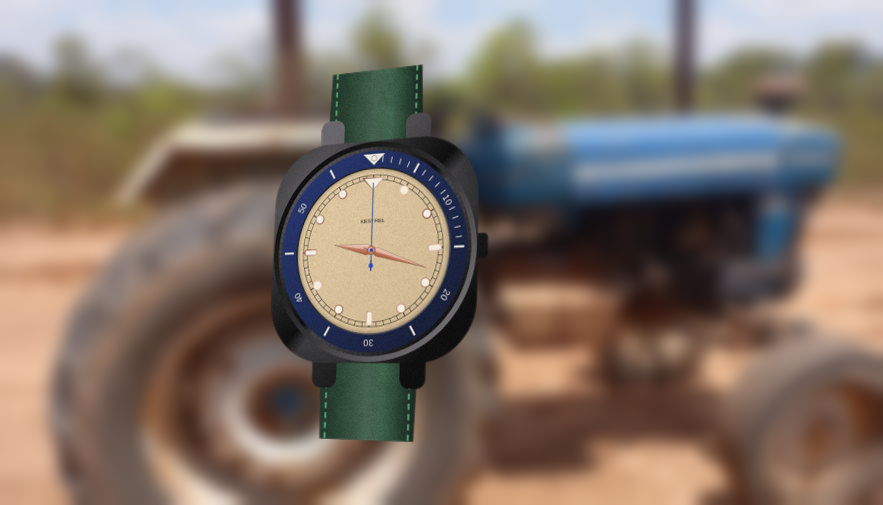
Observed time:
h=9 m=18 s=0
